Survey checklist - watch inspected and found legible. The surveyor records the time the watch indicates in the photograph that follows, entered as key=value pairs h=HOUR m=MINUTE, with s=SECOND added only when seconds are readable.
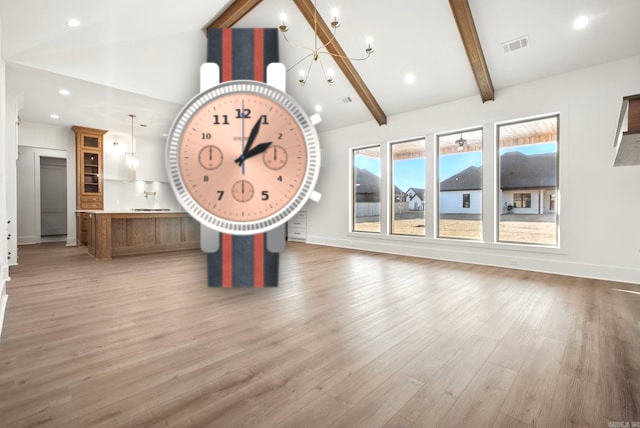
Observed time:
h=2 m=4
